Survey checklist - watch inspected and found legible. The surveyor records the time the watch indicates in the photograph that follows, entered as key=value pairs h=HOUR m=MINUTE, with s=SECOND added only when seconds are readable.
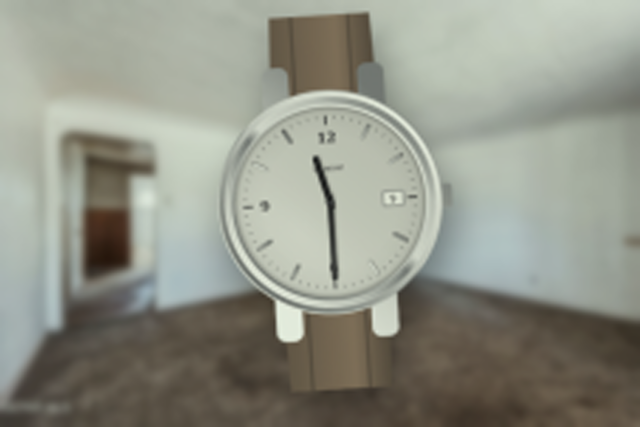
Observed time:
h=11 m=30
